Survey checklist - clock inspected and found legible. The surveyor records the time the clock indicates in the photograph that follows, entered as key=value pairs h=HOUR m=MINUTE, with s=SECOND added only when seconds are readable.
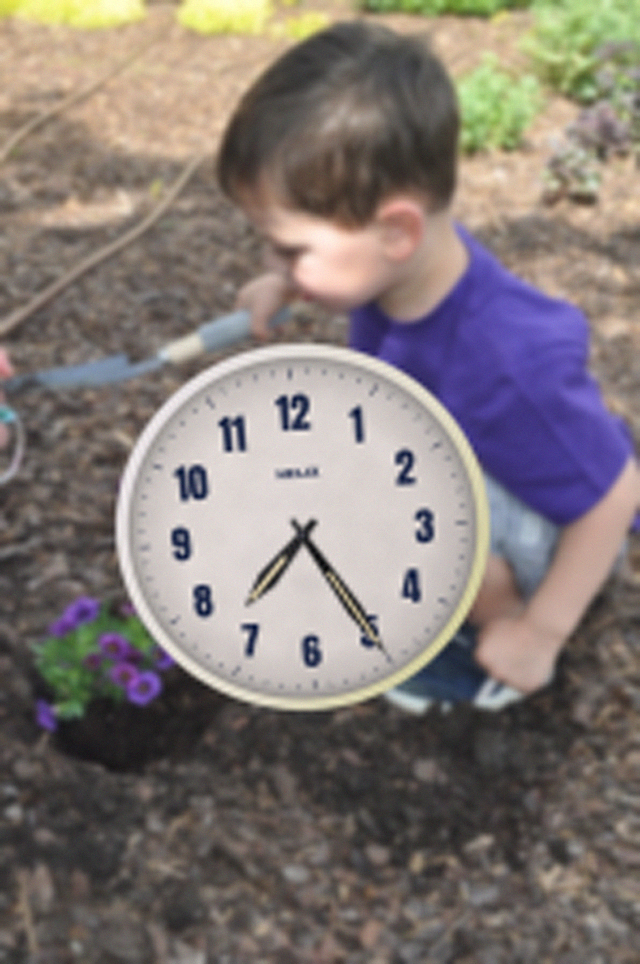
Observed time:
h=7 m=25
